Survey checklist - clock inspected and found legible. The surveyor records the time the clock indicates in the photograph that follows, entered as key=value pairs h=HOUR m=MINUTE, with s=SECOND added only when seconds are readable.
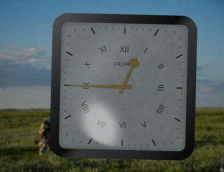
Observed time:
h=12 m=45
